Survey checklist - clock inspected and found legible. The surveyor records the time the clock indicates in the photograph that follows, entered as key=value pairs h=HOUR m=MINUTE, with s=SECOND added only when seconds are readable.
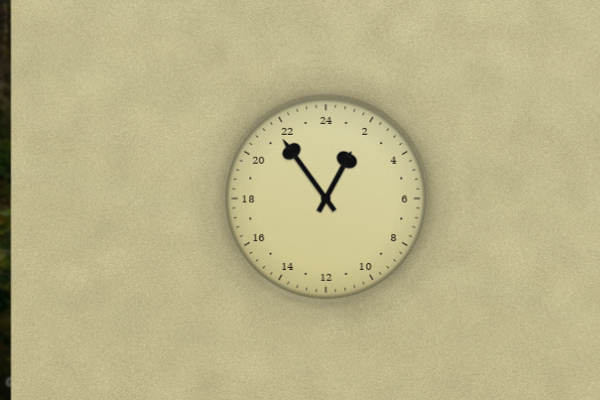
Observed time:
h=1 m=54
